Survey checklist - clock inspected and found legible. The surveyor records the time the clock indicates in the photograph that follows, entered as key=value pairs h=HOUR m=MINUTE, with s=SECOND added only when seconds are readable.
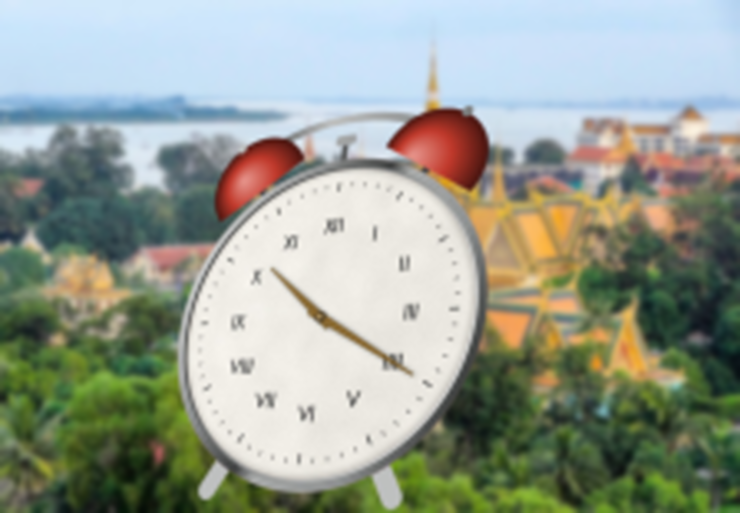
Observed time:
h=10 m=20
